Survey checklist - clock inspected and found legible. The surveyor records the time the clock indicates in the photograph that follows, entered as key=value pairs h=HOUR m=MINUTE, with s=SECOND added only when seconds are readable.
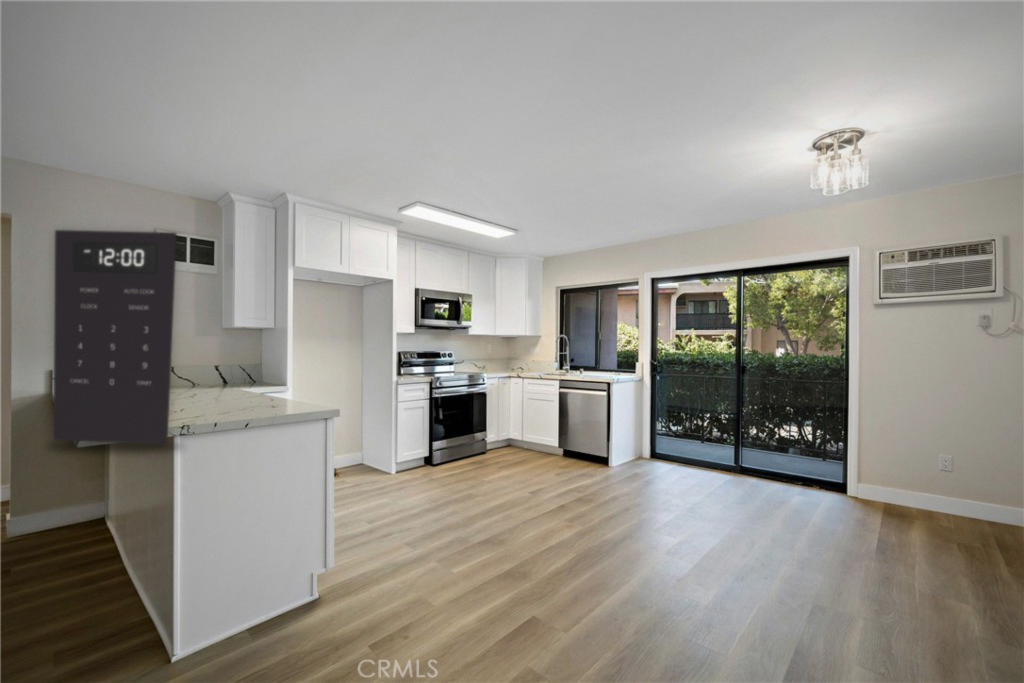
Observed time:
h=12 m=0
